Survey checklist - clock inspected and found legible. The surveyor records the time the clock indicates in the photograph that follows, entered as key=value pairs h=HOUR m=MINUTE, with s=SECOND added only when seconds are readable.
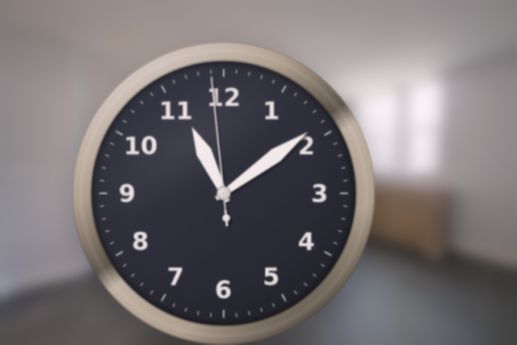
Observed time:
h=11 m=8 s=59
